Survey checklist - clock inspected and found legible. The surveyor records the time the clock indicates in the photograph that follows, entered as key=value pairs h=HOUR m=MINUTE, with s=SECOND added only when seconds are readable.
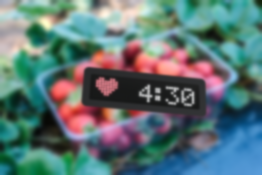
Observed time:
h=4 m=30
